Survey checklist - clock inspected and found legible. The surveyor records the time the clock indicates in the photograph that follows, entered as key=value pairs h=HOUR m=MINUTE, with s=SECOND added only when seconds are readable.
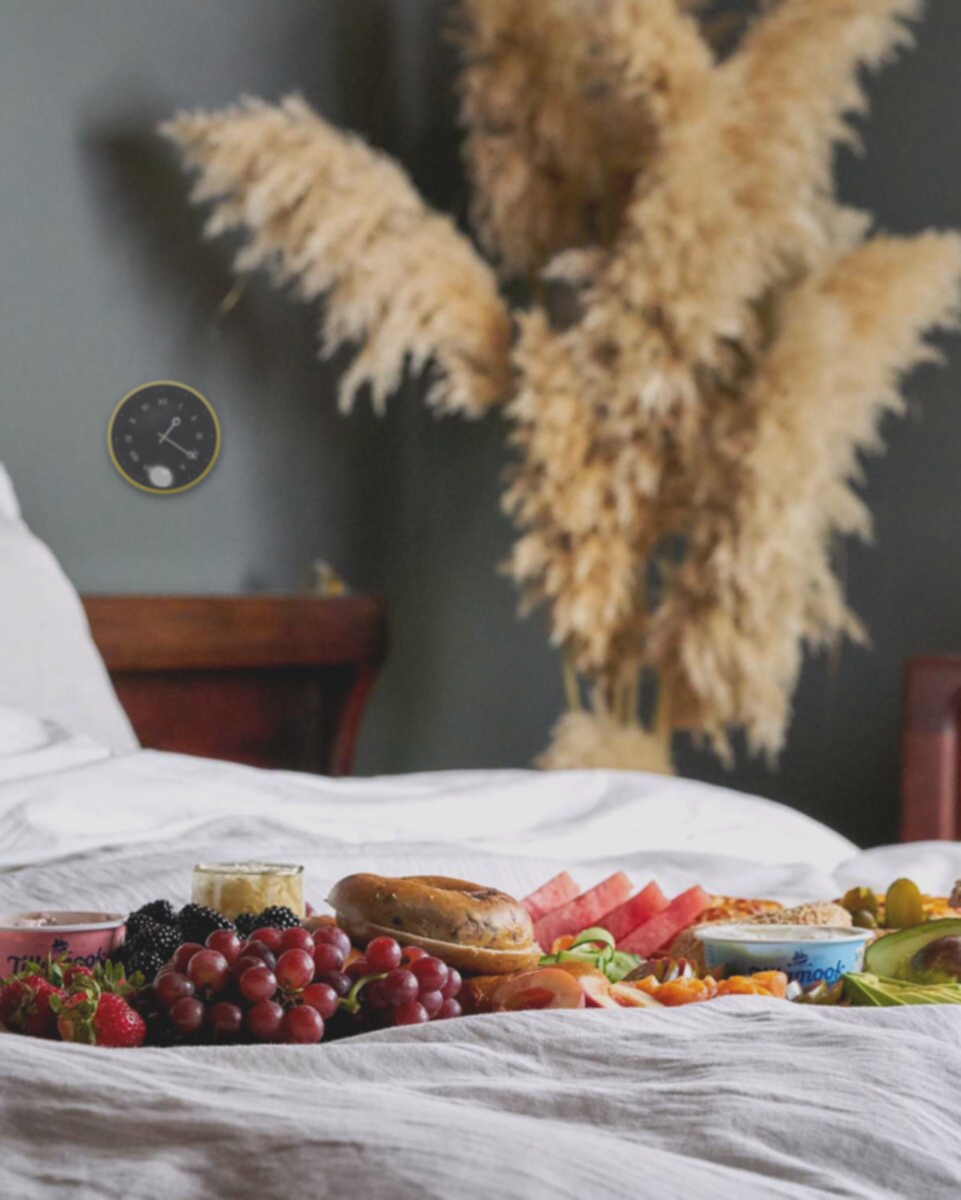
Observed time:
h=1 m=21
